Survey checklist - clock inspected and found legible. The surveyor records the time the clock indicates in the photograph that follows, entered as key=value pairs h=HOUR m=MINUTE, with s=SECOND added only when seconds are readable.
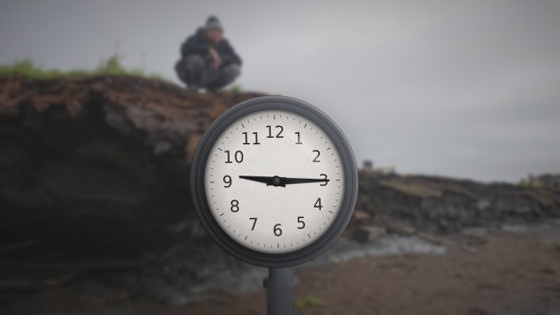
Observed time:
h=9 m=15
